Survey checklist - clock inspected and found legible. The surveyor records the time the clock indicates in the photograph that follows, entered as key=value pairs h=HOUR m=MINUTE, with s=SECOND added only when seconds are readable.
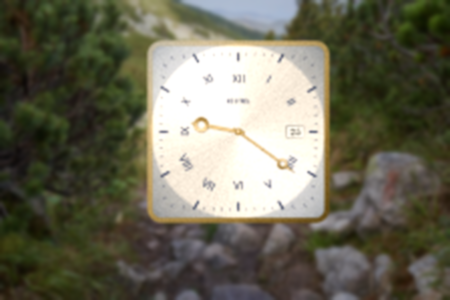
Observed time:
h=9 m=21
